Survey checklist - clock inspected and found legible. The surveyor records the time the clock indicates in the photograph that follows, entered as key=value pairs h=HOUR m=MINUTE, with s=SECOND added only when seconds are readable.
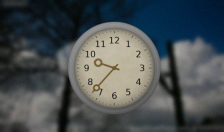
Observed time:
h=9 m=37
